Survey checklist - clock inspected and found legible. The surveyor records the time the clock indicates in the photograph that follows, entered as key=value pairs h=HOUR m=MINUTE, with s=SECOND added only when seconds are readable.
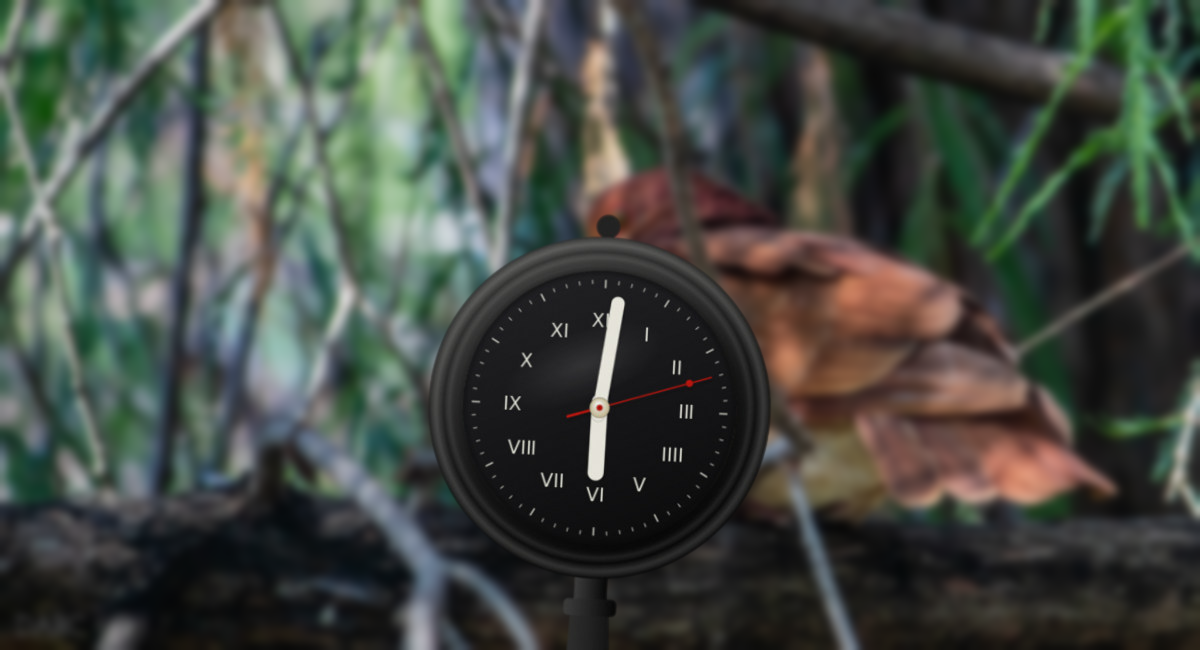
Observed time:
h=6 m=1 s=12
